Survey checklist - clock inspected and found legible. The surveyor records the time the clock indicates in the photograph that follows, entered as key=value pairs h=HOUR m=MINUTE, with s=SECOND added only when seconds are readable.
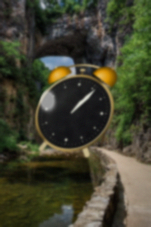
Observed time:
h=1 m=6
